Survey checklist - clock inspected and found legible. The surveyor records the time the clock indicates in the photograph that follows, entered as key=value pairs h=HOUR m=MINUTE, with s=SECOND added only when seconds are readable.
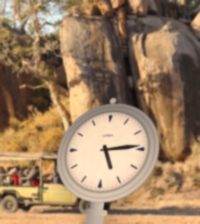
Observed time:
h=5 m=14
